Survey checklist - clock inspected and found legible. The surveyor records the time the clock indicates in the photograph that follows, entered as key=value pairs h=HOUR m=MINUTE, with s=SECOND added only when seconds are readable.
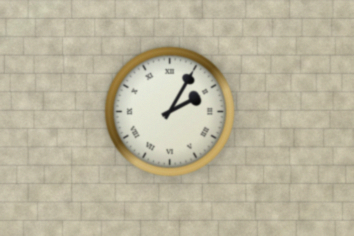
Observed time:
h=2 m=5
